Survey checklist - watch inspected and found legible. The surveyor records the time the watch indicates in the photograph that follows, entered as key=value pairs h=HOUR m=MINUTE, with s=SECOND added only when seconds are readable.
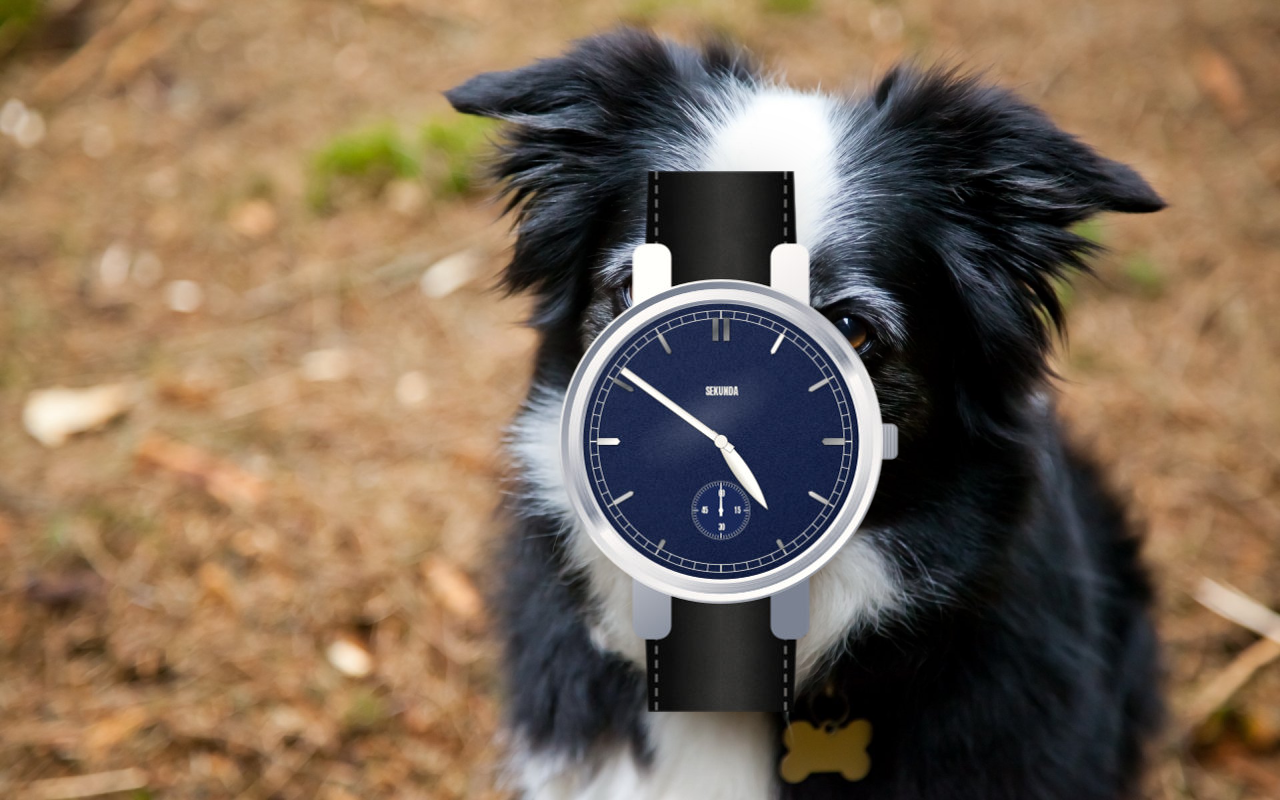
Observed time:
h=4 m=51
